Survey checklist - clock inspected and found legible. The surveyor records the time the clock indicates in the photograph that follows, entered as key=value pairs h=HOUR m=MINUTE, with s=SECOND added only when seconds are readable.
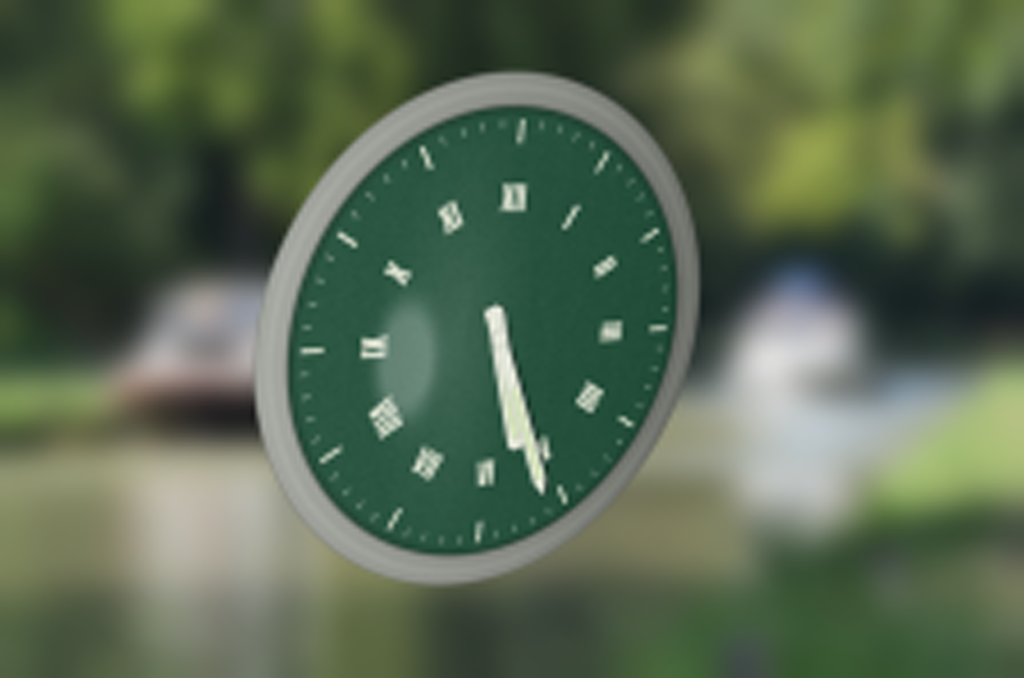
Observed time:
h=5 m=26
